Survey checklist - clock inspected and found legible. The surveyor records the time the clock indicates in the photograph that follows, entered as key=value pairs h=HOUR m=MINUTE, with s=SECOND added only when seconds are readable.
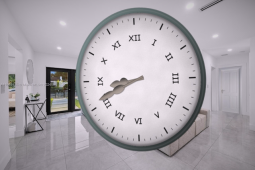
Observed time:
h=8 m=41
